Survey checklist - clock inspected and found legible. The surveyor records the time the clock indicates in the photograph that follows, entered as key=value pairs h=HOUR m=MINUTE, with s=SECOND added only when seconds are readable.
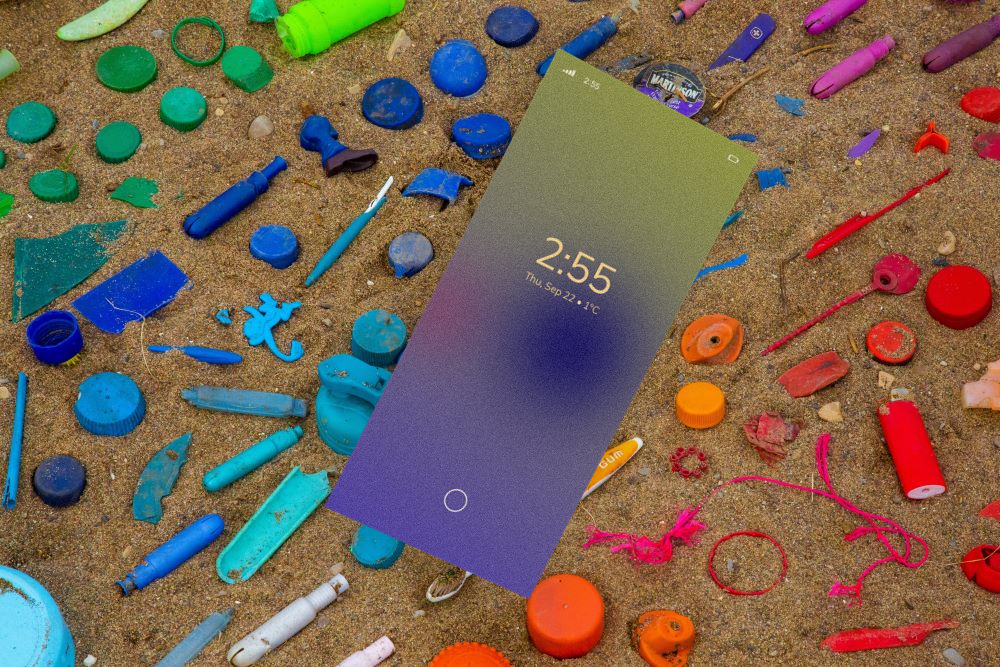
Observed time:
h=2 m=55
